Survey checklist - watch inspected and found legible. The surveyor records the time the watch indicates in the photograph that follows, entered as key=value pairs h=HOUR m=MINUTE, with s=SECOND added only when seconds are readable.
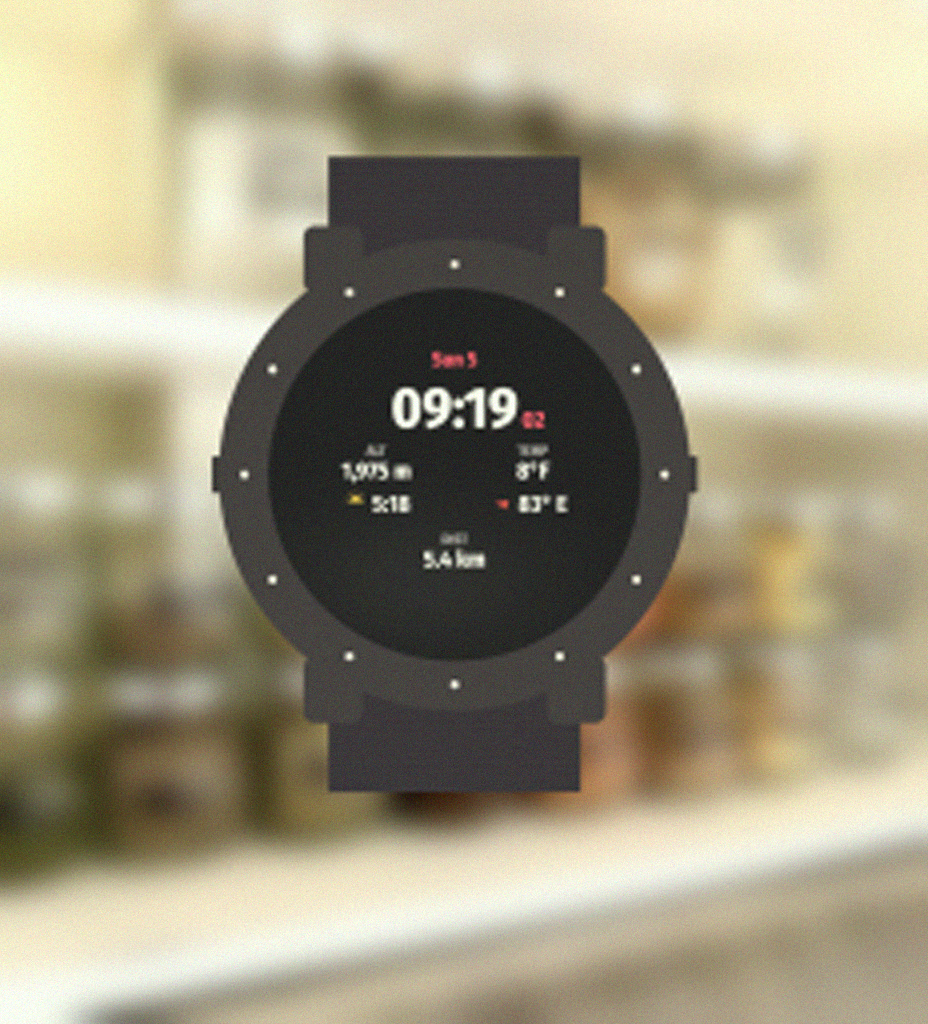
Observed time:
h=9 m=19
